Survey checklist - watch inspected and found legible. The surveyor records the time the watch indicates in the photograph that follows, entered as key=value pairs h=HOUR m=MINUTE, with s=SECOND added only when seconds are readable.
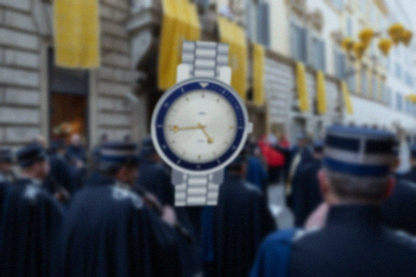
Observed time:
h=4 m=44
